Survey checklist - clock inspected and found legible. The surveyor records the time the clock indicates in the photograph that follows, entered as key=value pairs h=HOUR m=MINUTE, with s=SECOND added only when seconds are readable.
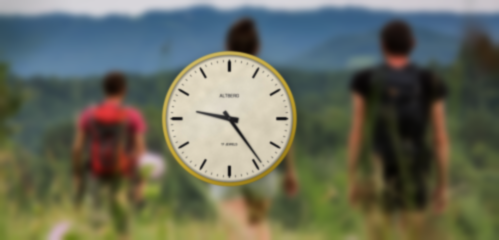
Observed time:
h=9 m=24
